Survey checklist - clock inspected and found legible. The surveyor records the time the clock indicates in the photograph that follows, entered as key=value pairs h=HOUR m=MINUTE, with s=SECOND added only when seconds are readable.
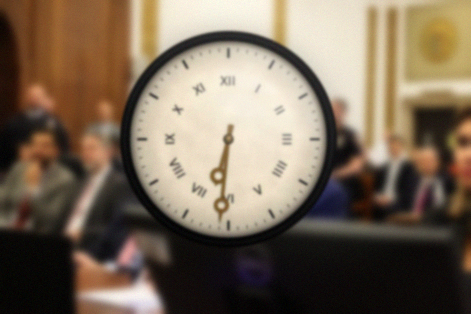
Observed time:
h=6 m=31
